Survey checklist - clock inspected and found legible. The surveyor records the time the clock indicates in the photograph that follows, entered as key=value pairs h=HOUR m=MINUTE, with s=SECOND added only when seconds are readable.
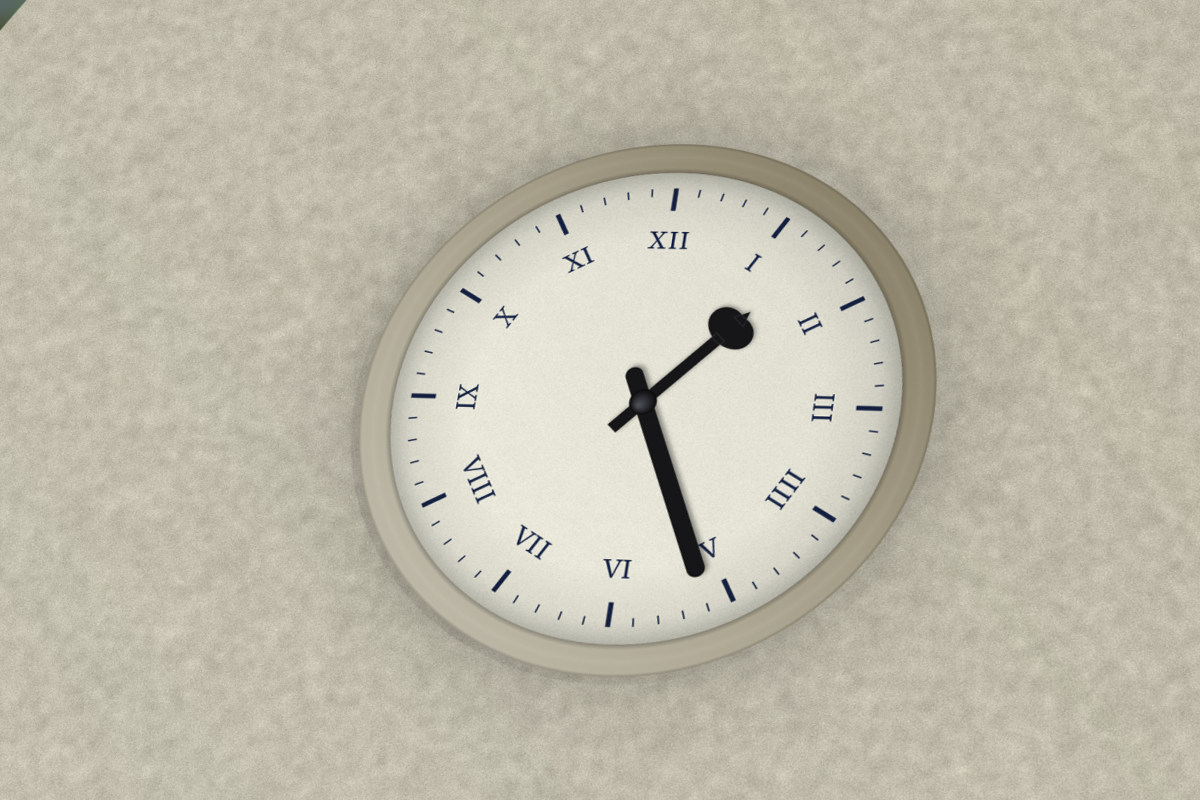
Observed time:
h=1 m=26
